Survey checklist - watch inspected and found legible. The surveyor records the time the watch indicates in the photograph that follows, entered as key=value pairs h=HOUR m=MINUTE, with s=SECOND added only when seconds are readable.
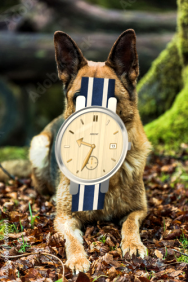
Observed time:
h=9 m=34
